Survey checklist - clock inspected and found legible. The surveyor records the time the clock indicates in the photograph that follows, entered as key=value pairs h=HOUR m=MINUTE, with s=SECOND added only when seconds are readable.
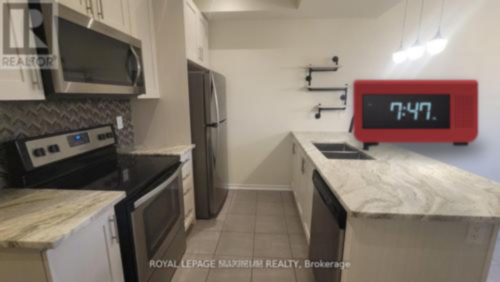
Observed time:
h=7 m=47
